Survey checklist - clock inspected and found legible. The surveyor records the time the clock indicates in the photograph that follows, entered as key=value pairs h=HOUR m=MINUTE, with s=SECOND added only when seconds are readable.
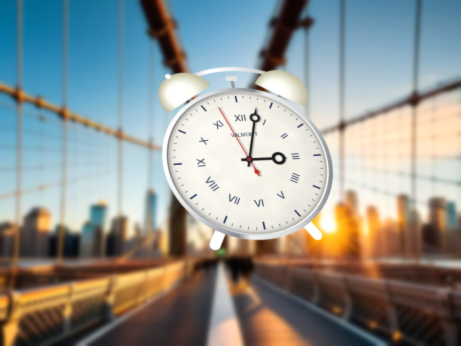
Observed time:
h=3 m=2 s=57
